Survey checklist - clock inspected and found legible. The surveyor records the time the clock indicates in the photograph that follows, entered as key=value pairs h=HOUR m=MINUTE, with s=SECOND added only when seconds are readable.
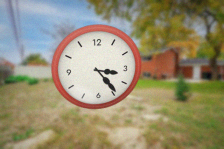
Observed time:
h=3 m=24
